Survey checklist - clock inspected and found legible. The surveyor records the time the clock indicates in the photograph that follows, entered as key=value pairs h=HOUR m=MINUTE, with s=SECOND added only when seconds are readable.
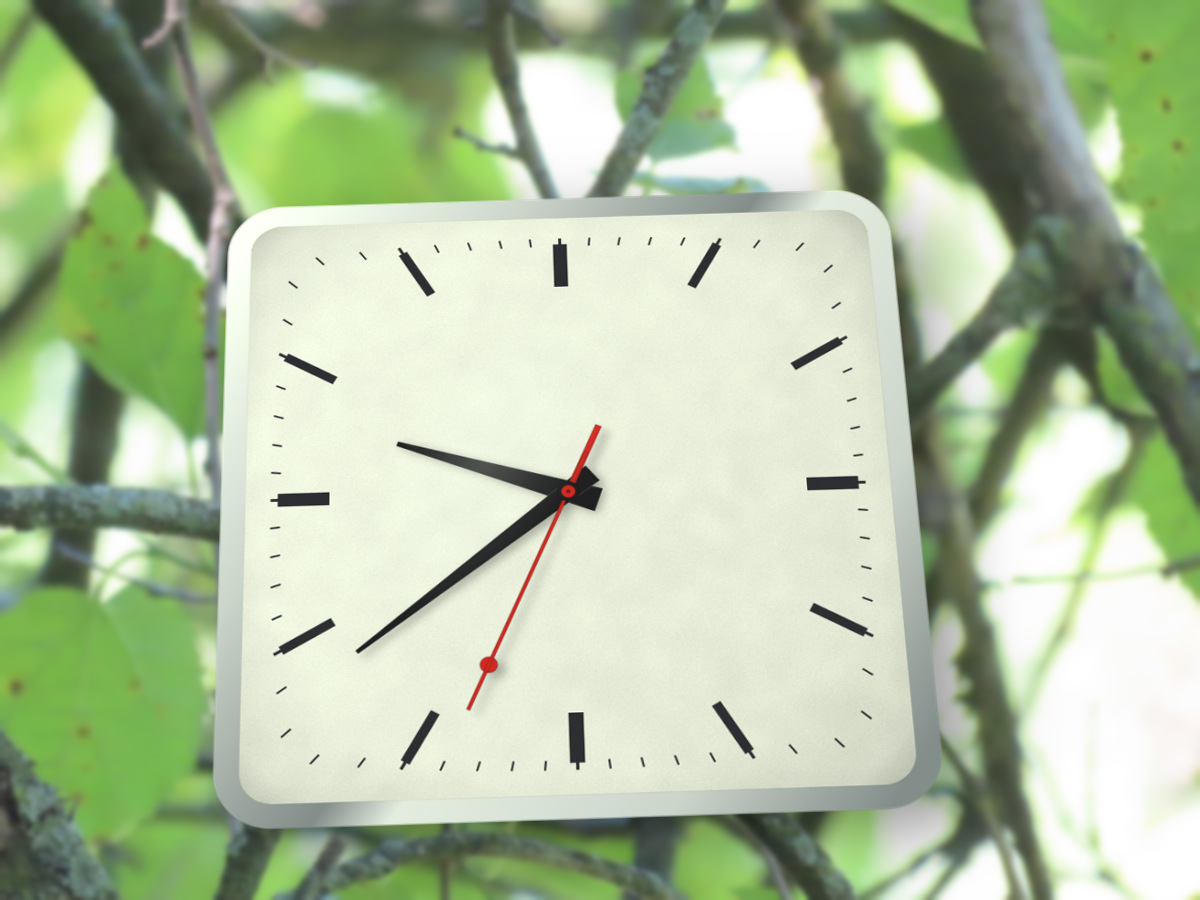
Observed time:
h=9 m=38 s=34
